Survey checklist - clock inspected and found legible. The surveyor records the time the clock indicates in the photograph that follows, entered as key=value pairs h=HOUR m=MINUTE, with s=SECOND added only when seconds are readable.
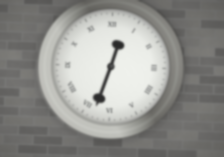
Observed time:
h=12 m=33
